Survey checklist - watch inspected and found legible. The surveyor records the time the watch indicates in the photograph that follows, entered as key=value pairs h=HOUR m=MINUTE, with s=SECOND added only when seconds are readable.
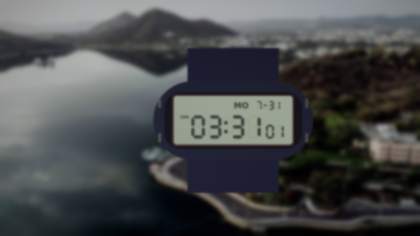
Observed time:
h=3 m=31 s=1
